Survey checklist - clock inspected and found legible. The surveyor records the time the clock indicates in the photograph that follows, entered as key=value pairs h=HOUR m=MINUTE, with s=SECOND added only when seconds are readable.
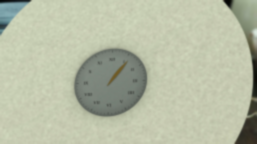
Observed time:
h=1 m=6
